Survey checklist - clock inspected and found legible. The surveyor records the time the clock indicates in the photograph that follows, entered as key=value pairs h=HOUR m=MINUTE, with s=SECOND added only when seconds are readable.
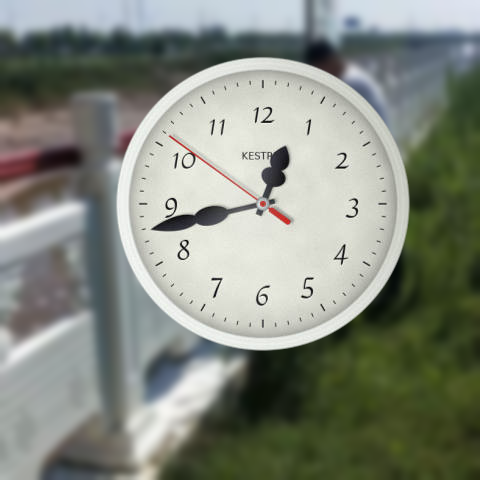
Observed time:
h=12 m=42 s=51
